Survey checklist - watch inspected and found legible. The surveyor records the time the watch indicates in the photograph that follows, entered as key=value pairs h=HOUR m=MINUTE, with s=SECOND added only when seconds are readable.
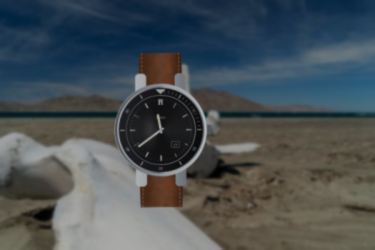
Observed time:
h=11 m=39
